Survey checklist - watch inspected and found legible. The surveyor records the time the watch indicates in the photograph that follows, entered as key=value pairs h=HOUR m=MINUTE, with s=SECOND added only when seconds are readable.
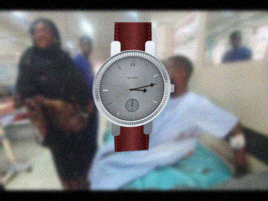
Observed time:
h=3 m=13
